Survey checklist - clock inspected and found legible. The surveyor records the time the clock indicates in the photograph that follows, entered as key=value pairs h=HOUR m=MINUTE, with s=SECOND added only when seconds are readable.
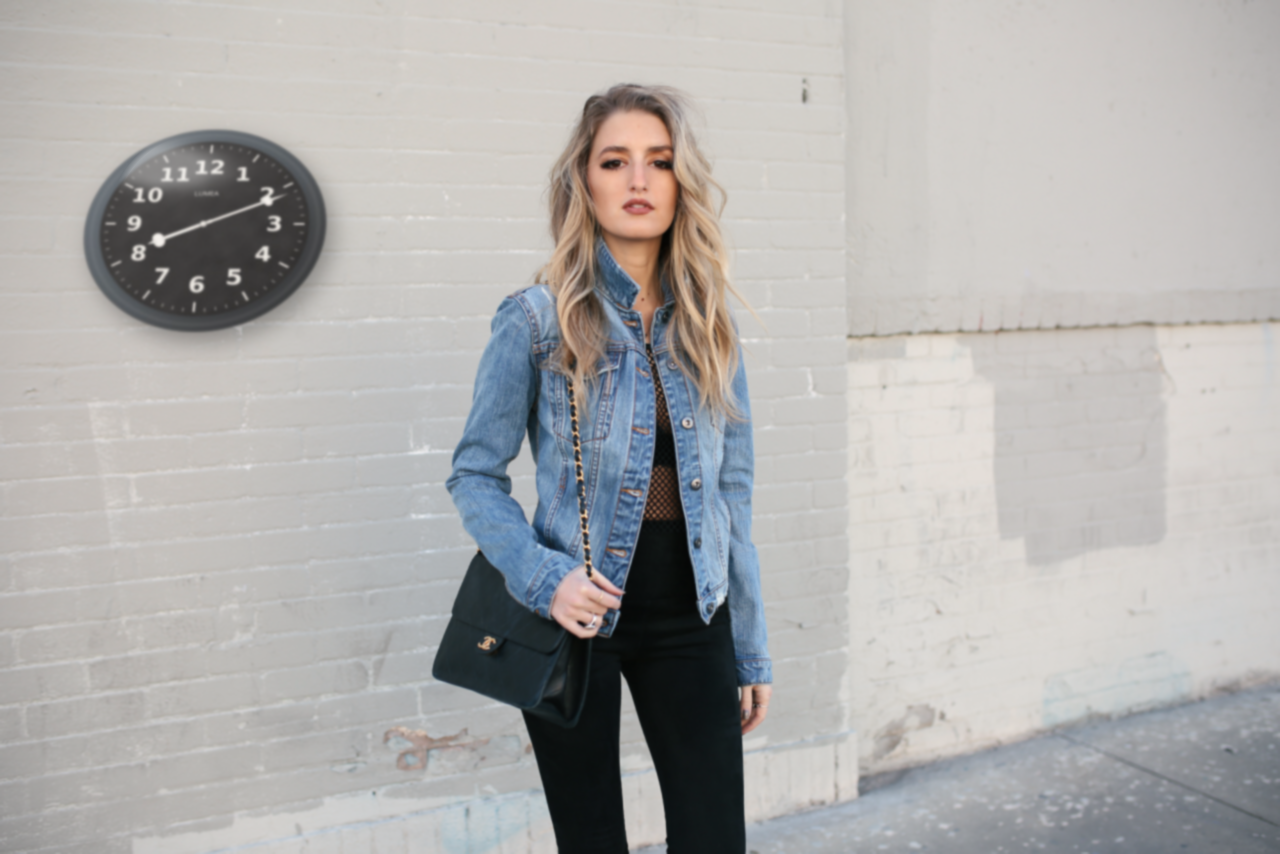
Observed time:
h=8 m=11
